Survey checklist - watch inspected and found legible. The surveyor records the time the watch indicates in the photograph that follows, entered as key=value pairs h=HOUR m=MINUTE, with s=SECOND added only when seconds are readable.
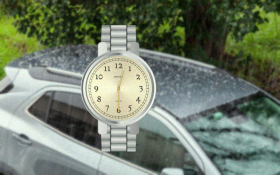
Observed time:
h=12 m=30
